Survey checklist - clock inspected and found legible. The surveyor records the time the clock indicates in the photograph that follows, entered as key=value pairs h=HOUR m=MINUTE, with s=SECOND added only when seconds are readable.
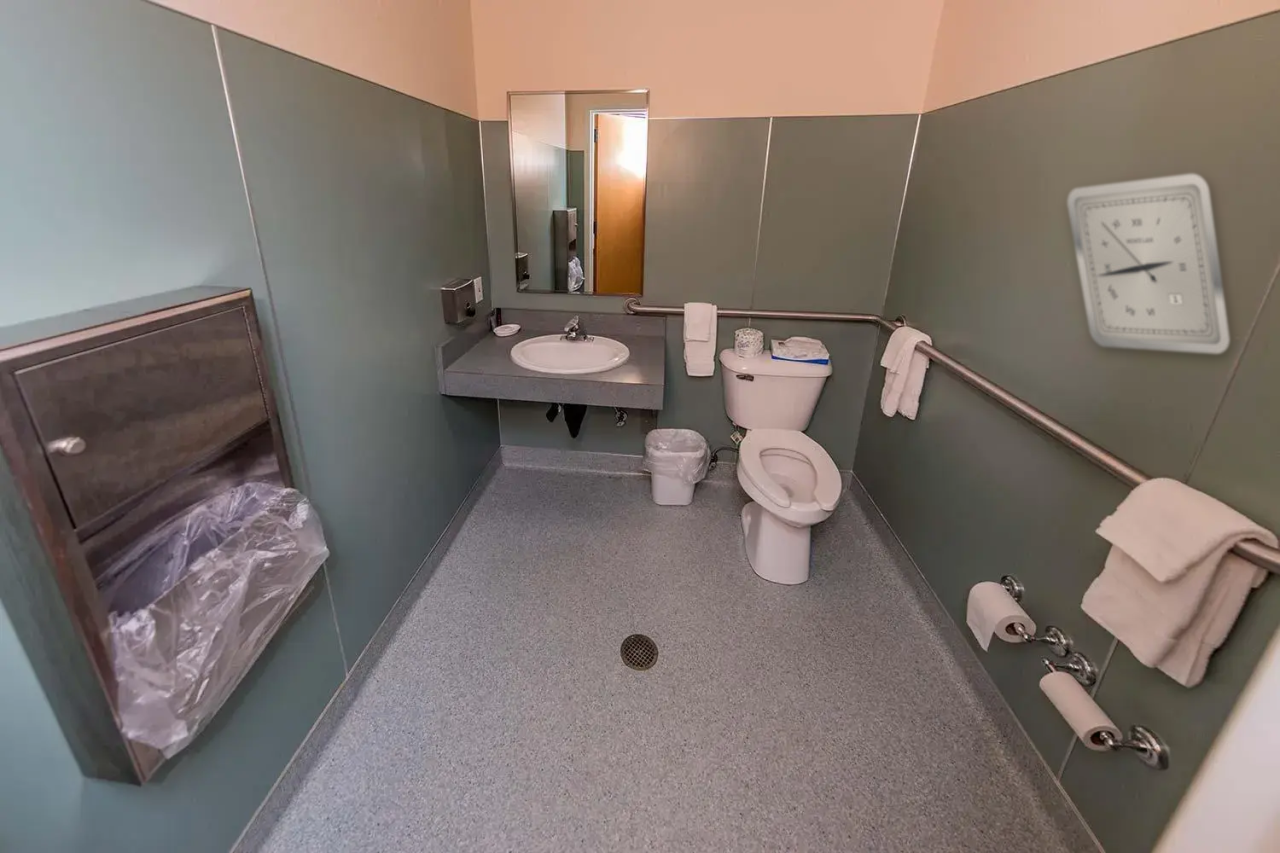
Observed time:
h=2 m=43 s=53
